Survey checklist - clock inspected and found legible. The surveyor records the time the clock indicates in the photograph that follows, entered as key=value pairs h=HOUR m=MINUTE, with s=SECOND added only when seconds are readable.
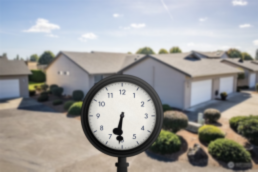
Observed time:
h=6 m=31
